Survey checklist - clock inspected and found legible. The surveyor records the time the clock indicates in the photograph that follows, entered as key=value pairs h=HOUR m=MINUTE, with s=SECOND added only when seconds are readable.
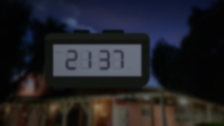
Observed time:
h=21 m=37
